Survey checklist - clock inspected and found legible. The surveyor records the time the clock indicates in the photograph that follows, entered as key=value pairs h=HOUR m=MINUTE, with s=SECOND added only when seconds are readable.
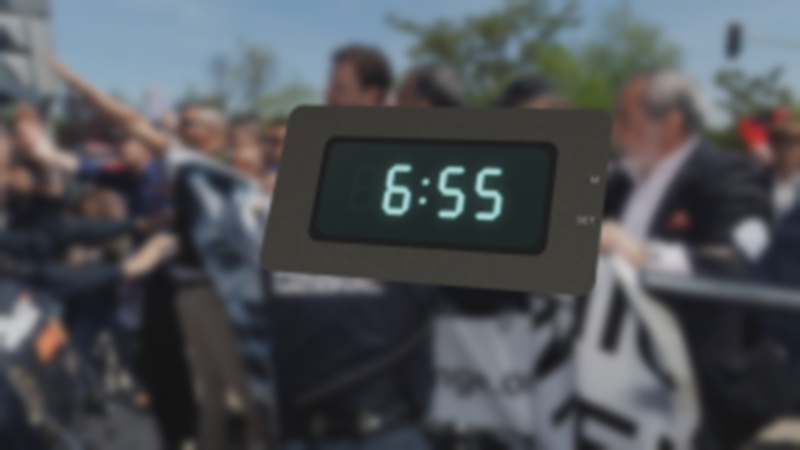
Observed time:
h=6 m=55
